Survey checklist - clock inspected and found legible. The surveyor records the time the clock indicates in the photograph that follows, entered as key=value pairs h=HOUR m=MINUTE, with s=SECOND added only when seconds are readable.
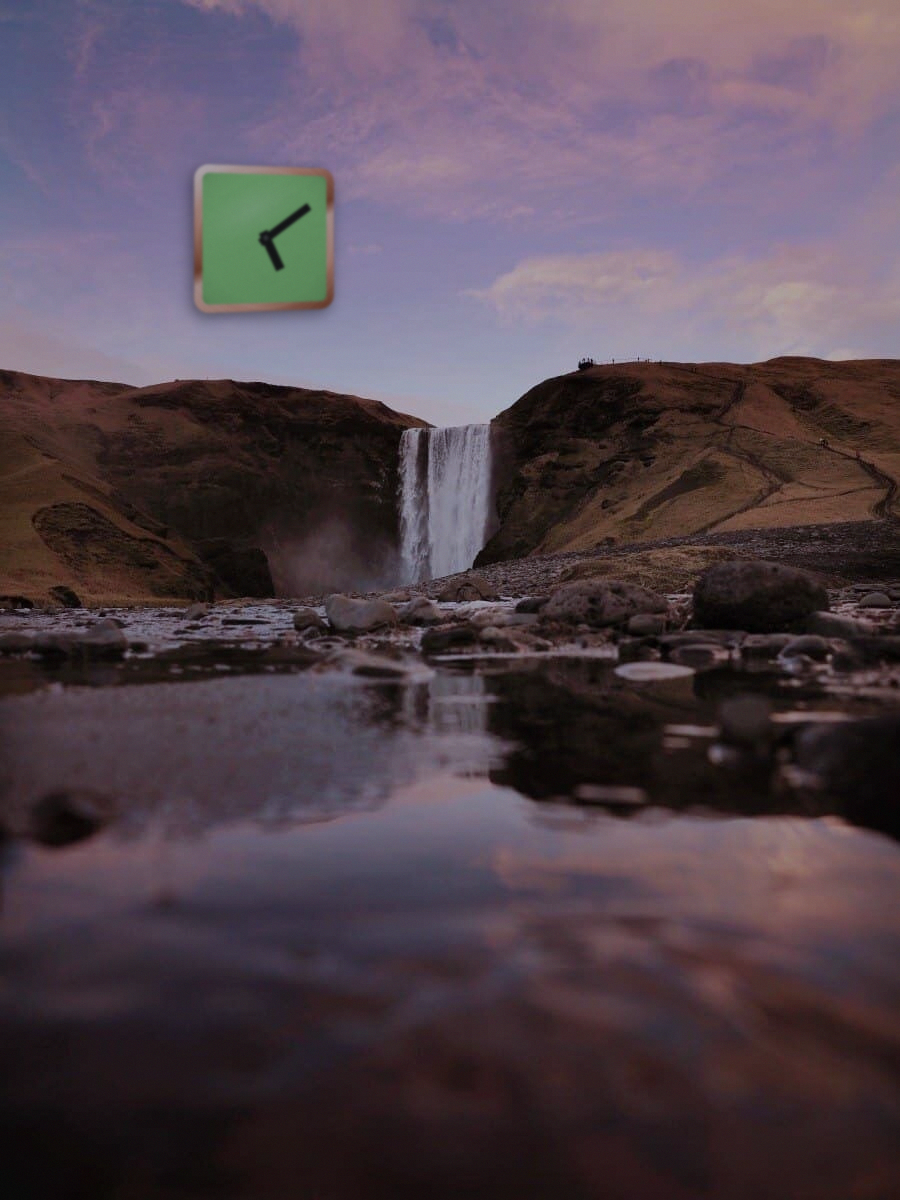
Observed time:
h=5 m=9
